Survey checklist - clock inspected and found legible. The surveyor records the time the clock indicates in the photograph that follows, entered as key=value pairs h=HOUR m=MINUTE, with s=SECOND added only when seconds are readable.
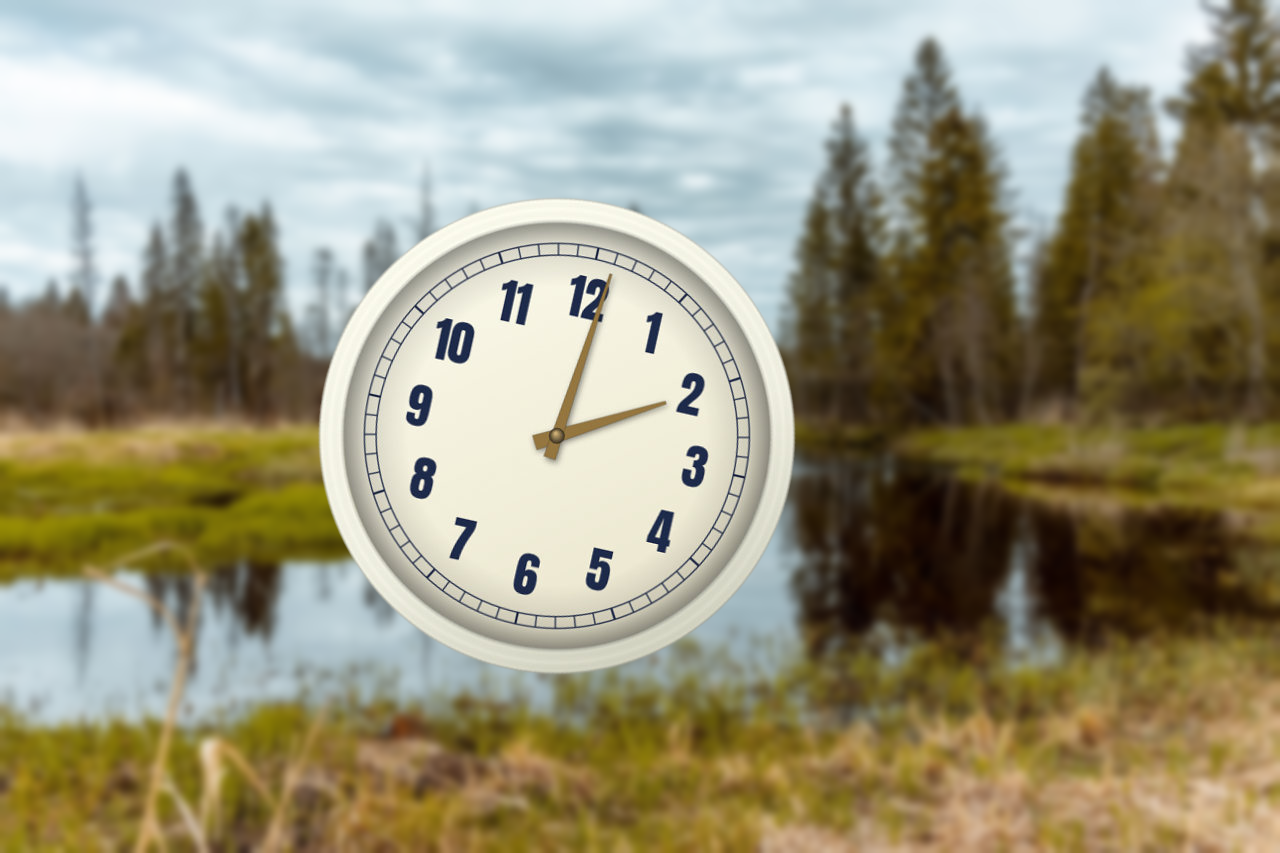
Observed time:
h=2 m=1
